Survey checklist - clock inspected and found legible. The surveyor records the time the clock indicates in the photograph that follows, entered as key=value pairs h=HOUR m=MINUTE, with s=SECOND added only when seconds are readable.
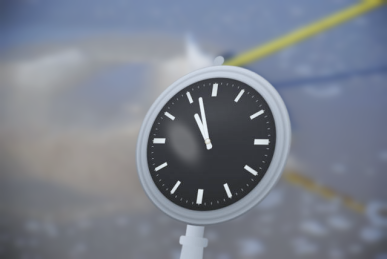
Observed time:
h=10 m=57
